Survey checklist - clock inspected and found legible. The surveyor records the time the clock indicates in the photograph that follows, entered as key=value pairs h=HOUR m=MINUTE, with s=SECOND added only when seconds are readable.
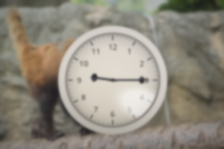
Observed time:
h=9 m=15
